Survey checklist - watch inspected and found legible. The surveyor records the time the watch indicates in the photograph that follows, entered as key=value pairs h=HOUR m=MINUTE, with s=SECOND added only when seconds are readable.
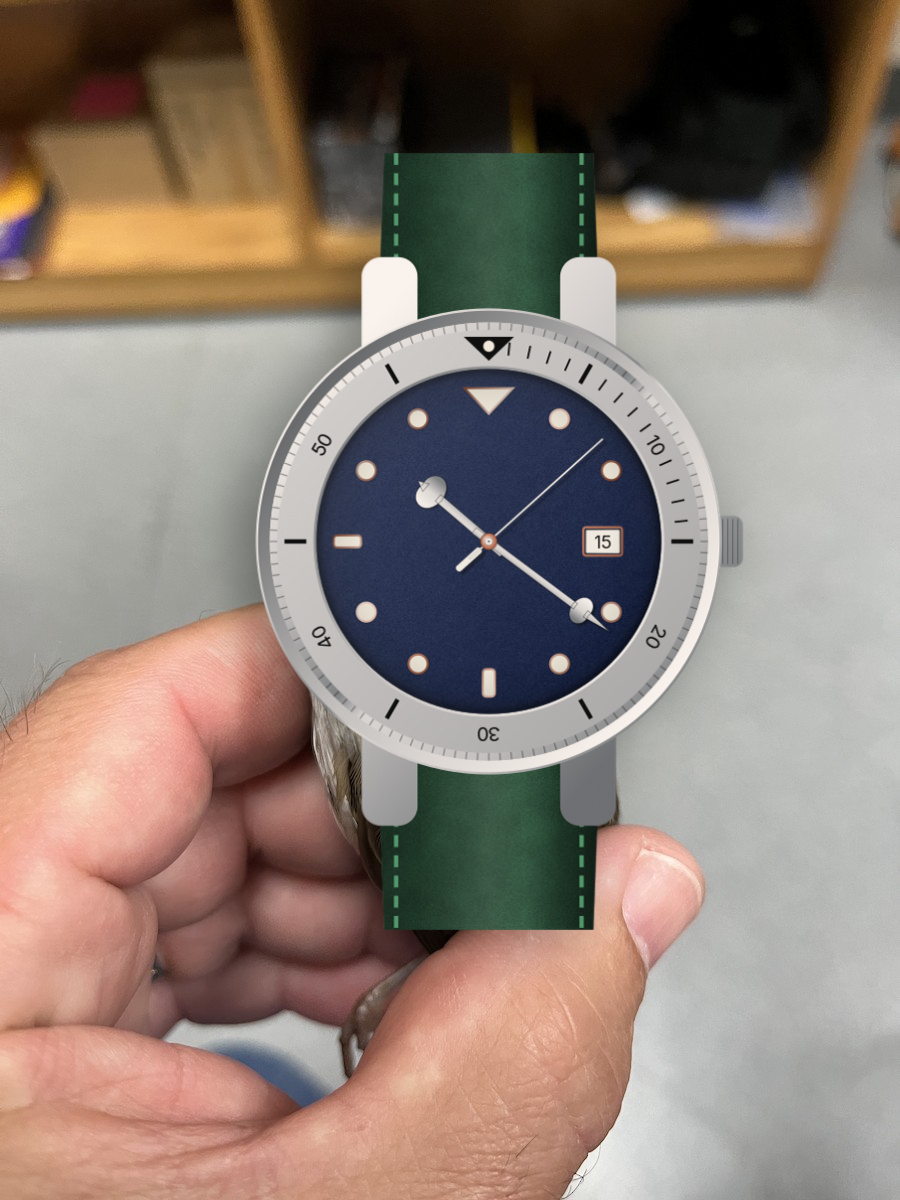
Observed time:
h=10 m=21 s=8
